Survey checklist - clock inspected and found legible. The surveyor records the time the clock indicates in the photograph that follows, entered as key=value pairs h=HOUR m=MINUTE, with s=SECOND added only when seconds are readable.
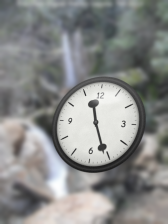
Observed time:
h=11 m=26
